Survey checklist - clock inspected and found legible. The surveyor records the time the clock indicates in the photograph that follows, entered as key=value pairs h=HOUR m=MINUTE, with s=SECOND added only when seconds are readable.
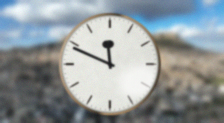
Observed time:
h=11 m=49
